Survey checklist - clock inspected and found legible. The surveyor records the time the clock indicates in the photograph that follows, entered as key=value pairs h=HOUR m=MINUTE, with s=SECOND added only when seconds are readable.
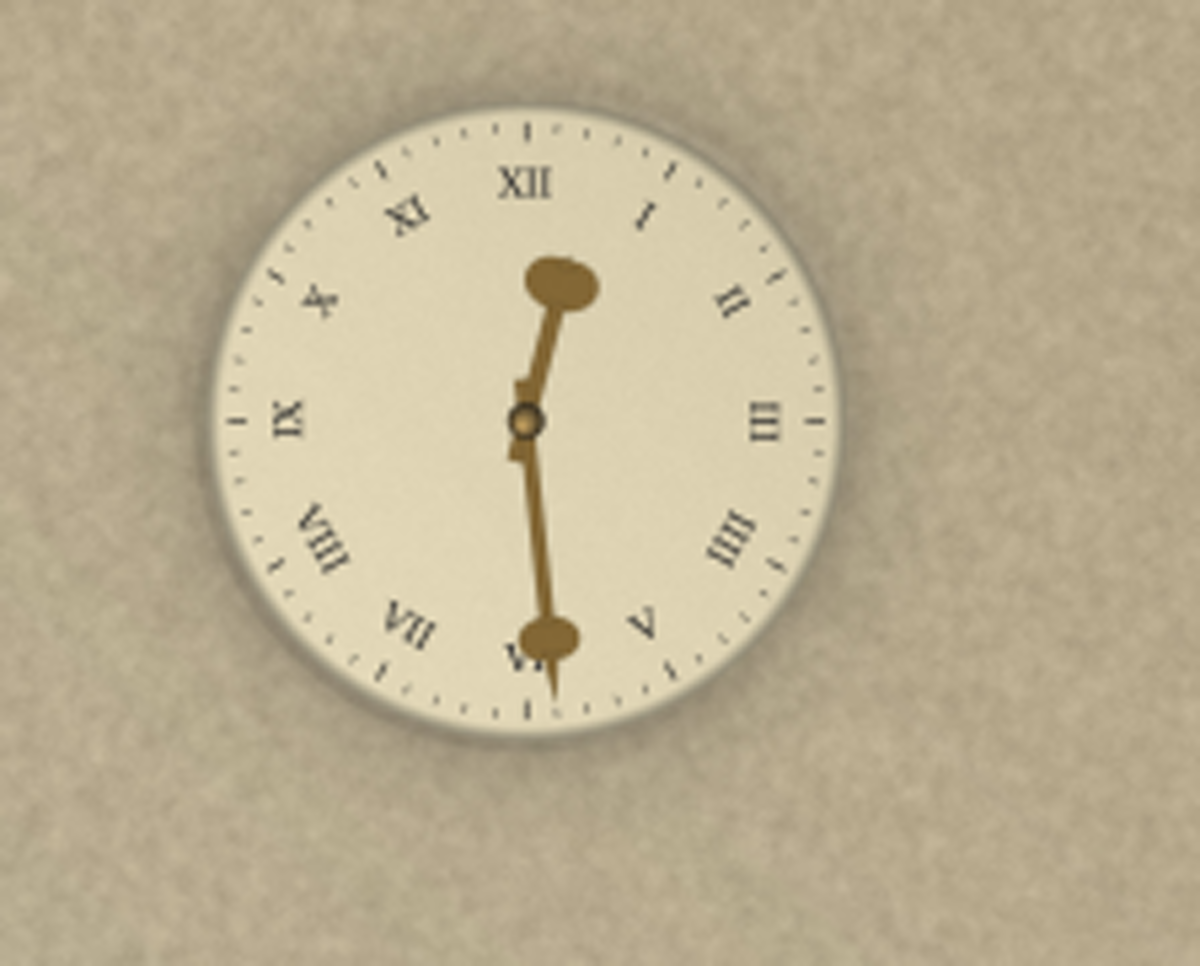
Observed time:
h=12 m=29
